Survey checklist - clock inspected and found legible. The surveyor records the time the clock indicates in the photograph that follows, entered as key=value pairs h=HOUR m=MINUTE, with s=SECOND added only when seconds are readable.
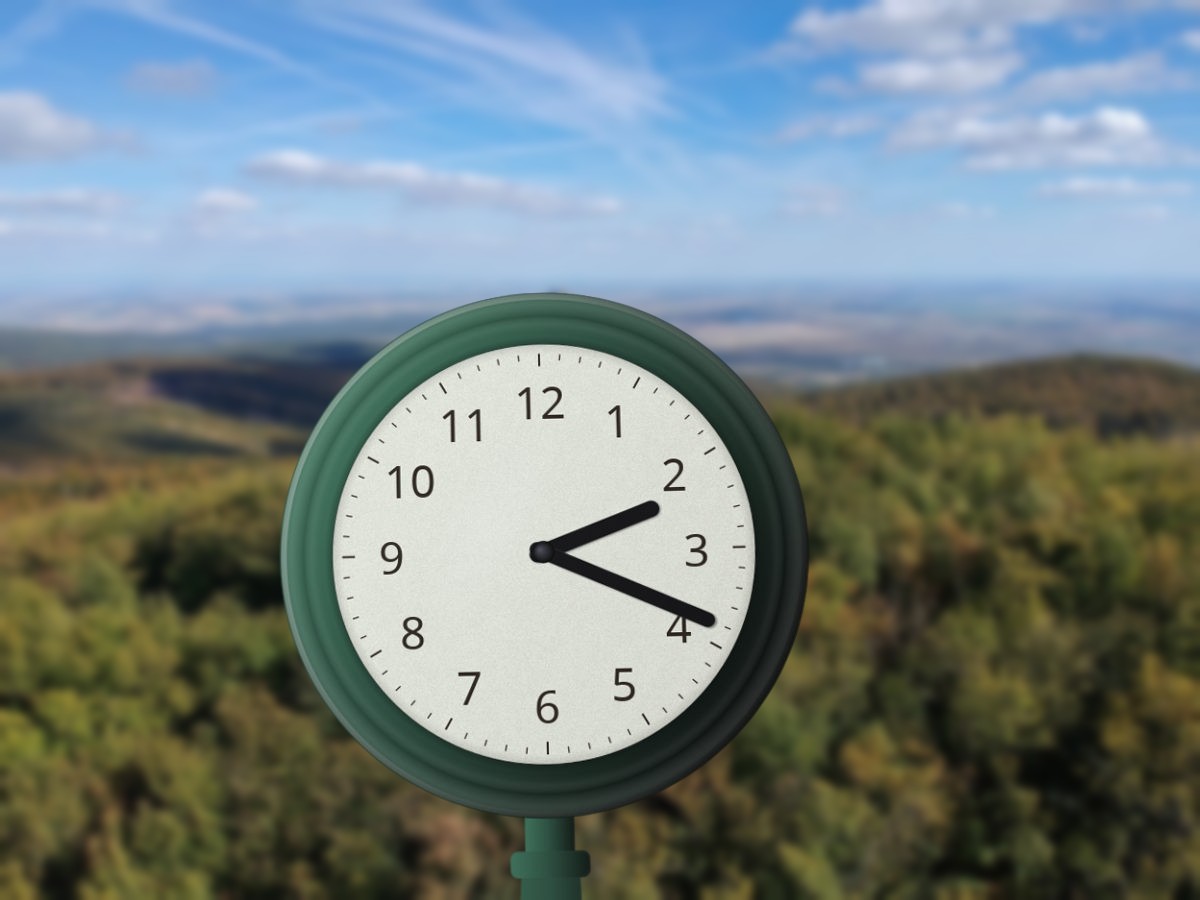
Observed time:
h=2 m=19
